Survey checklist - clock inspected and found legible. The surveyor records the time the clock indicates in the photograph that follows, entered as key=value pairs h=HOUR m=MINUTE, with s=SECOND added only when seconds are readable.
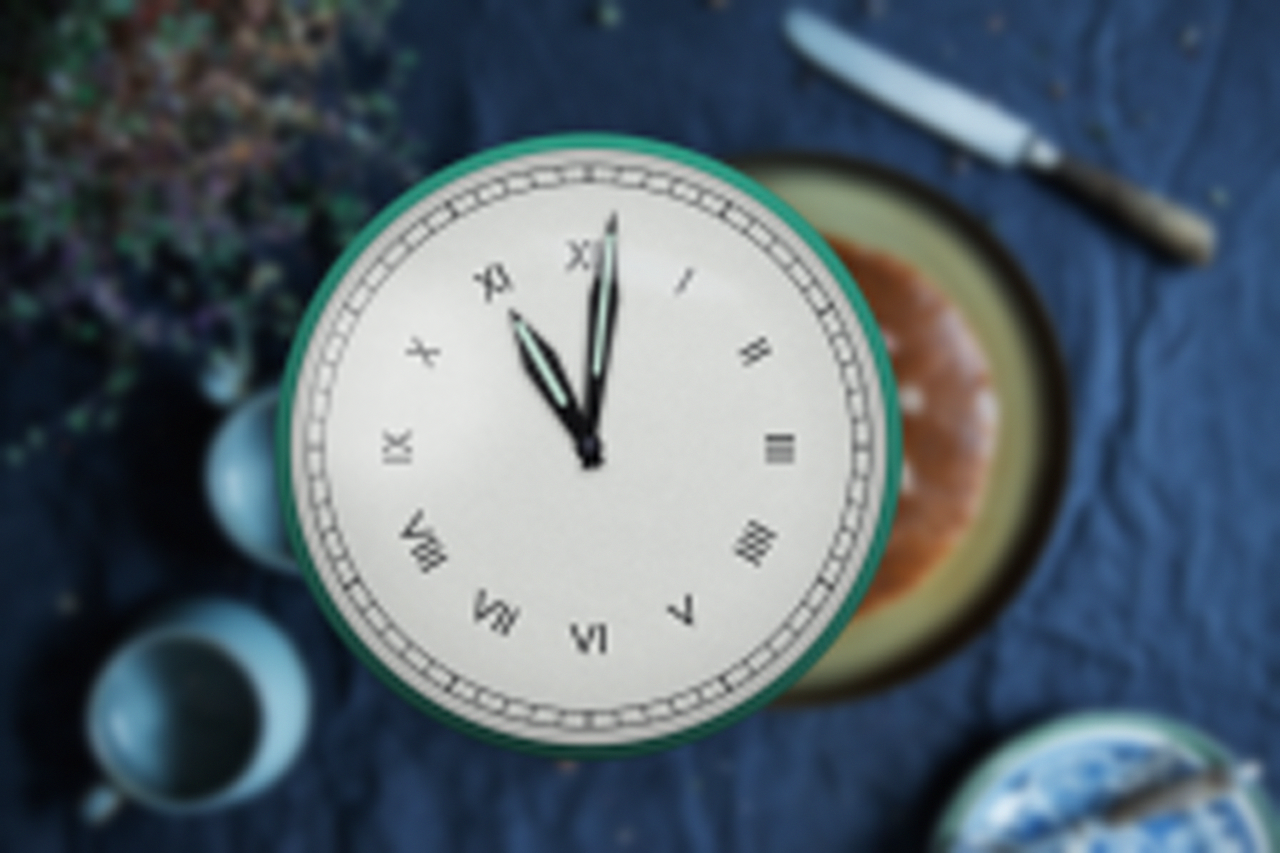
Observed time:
h=11 m=1
